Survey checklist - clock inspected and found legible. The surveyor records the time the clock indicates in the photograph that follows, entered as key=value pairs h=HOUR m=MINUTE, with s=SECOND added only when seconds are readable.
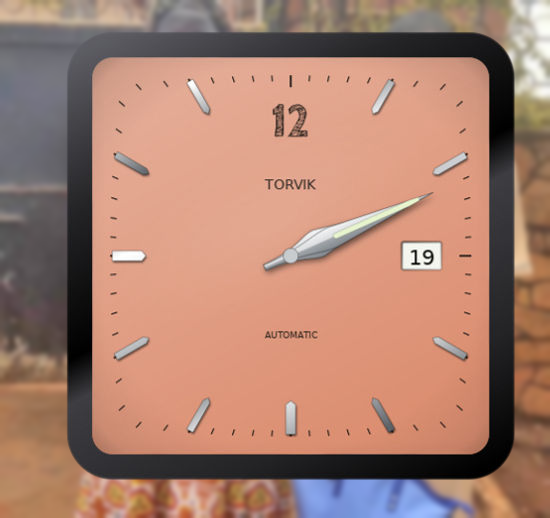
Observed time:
h=2 m=11
